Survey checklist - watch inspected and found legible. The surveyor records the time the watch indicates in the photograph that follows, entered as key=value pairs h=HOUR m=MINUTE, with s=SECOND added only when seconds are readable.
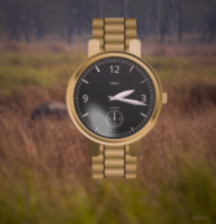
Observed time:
h=2 m=17
